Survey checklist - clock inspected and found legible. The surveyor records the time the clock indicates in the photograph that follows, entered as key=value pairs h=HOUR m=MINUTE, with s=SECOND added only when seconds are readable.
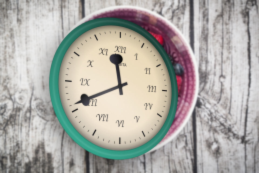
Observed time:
h=11 m=41
